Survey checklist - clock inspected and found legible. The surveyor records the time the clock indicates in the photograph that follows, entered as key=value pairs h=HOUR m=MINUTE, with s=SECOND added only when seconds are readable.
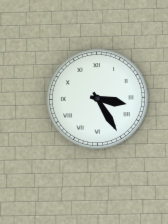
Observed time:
h=3 m=25
